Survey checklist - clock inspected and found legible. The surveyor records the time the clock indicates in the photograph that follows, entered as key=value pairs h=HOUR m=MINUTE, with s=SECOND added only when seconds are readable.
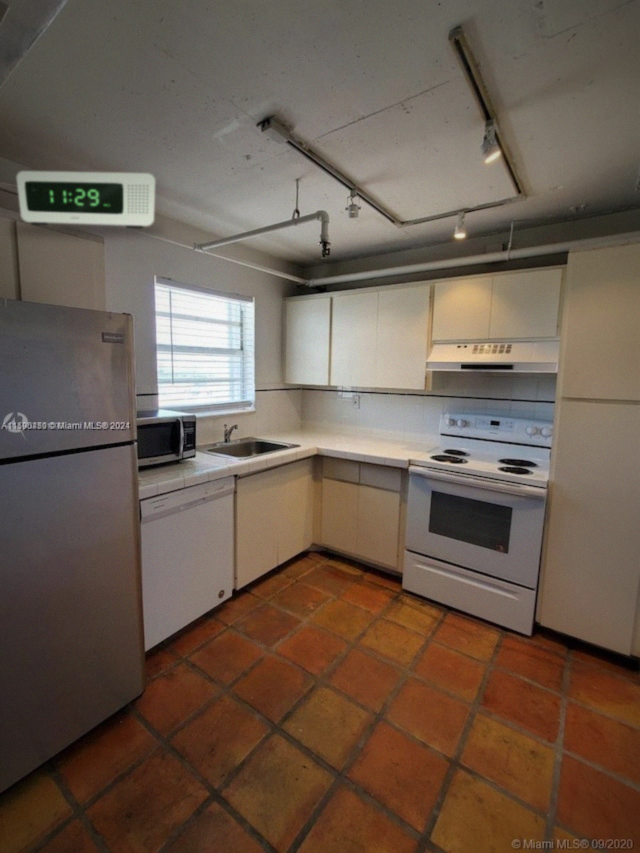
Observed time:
h=11 m=29
